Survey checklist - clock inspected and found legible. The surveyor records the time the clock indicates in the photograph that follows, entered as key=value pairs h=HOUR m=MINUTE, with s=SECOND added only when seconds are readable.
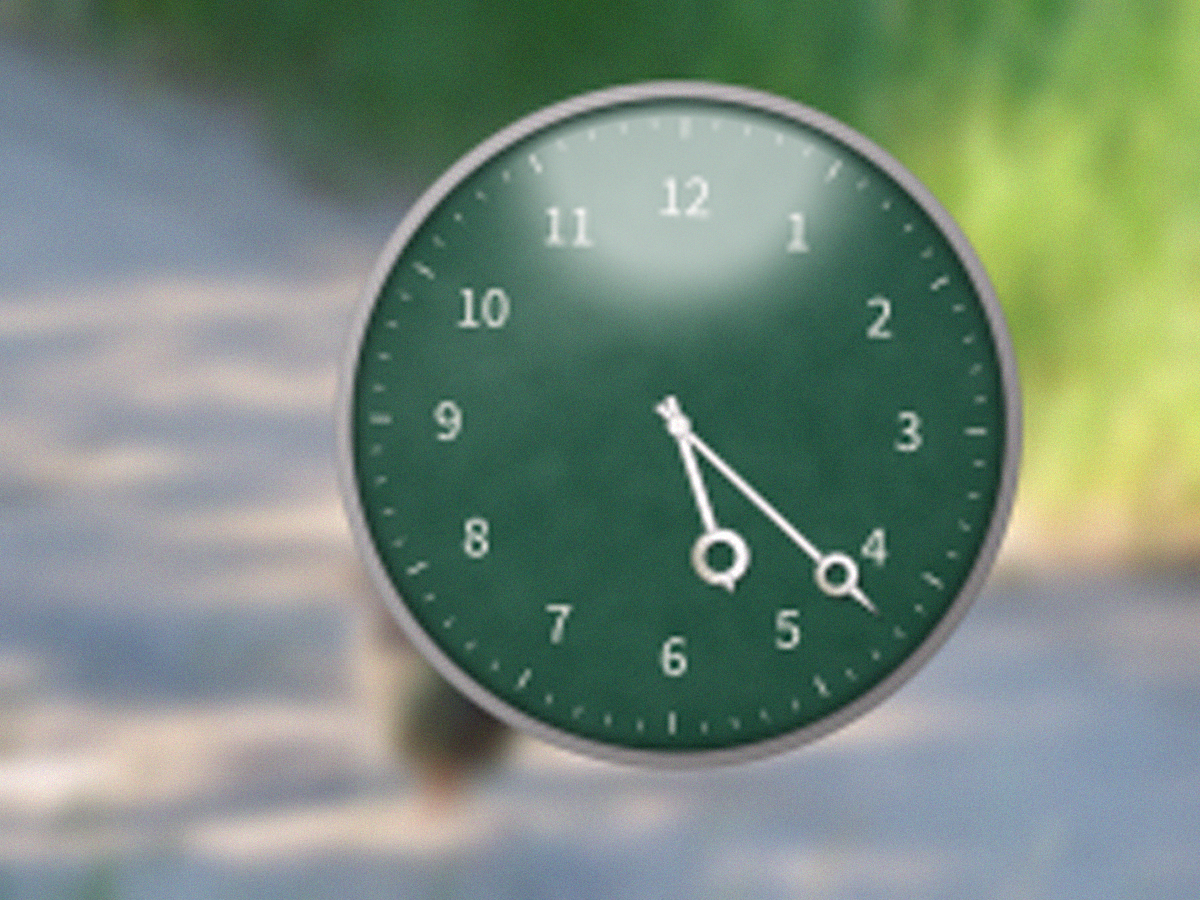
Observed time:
h=5 m=22
